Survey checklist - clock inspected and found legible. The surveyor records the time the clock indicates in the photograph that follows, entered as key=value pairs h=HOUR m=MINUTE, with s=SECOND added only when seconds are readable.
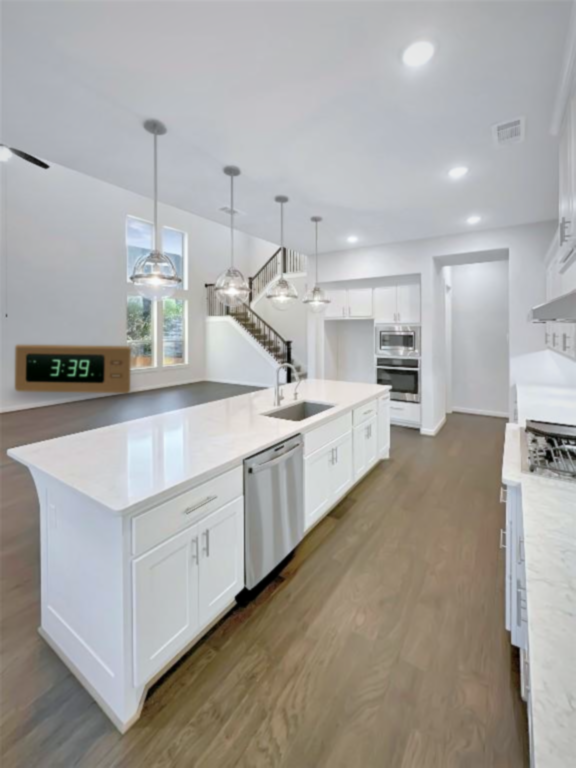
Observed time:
h=3 m=39
